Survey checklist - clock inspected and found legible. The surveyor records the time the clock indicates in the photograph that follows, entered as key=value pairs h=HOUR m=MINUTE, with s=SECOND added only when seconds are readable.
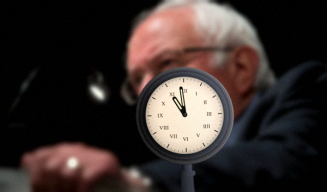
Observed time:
h=10 m=59
